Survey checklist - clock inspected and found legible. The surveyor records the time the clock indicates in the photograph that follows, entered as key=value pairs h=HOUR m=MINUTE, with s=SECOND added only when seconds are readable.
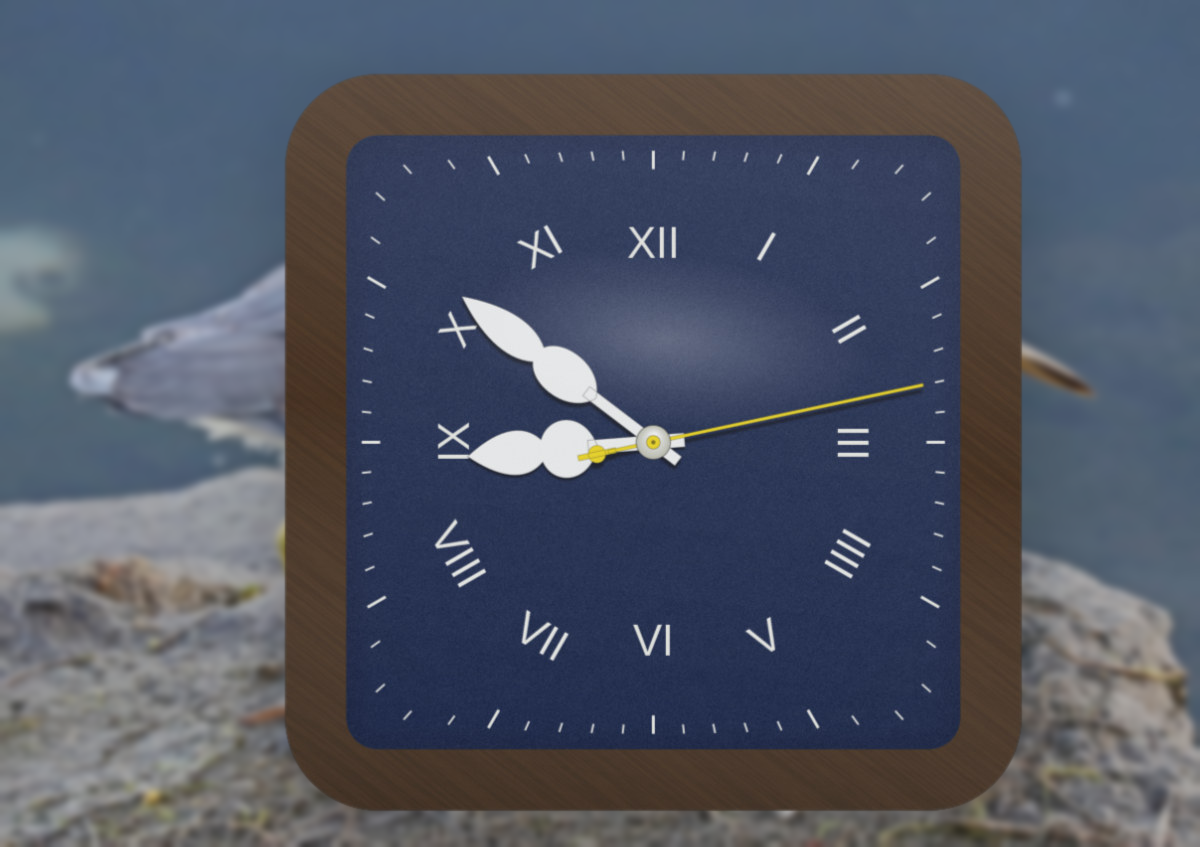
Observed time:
h=8 m=51 s=13
